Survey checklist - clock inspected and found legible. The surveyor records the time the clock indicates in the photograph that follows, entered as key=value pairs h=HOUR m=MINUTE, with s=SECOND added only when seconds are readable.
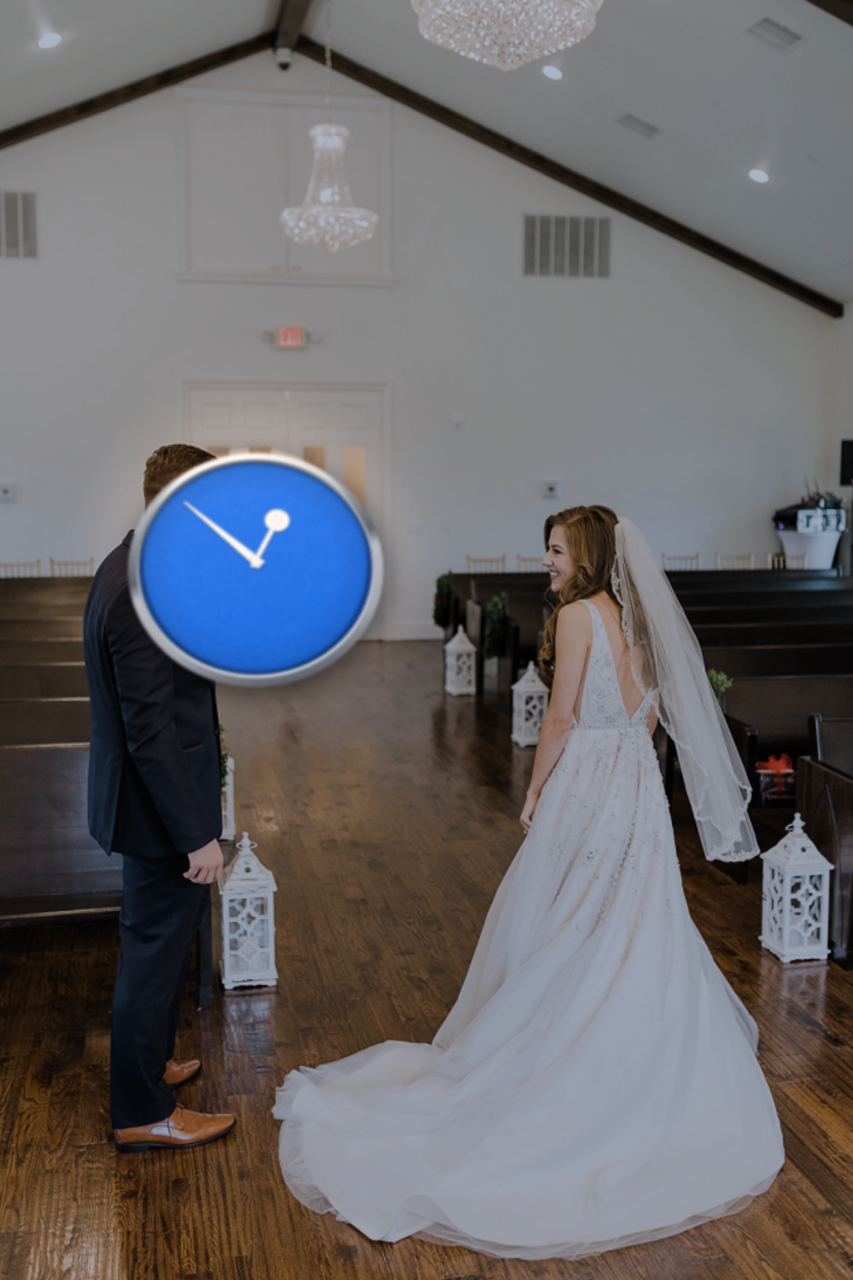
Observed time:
h=12 m=52
